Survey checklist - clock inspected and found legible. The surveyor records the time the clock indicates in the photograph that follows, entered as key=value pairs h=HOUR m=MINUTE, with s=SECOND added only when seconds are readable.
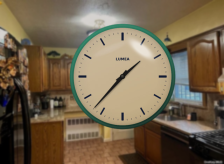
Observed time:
h=1 m=37
